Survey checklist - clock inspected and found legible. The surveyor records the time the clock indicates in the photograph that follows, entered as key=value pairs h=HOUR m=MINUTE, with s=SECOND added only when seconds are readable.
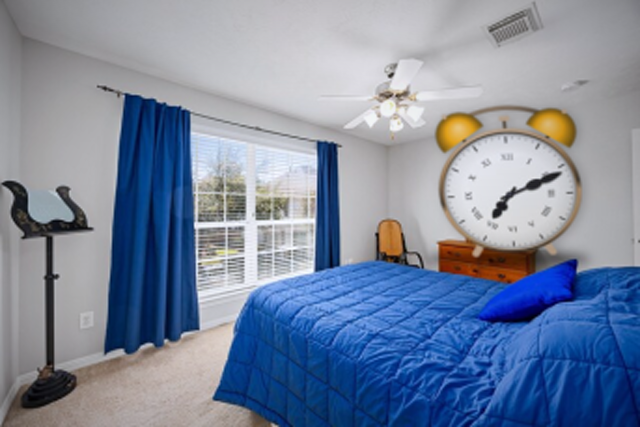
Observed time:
h=7 m=11
